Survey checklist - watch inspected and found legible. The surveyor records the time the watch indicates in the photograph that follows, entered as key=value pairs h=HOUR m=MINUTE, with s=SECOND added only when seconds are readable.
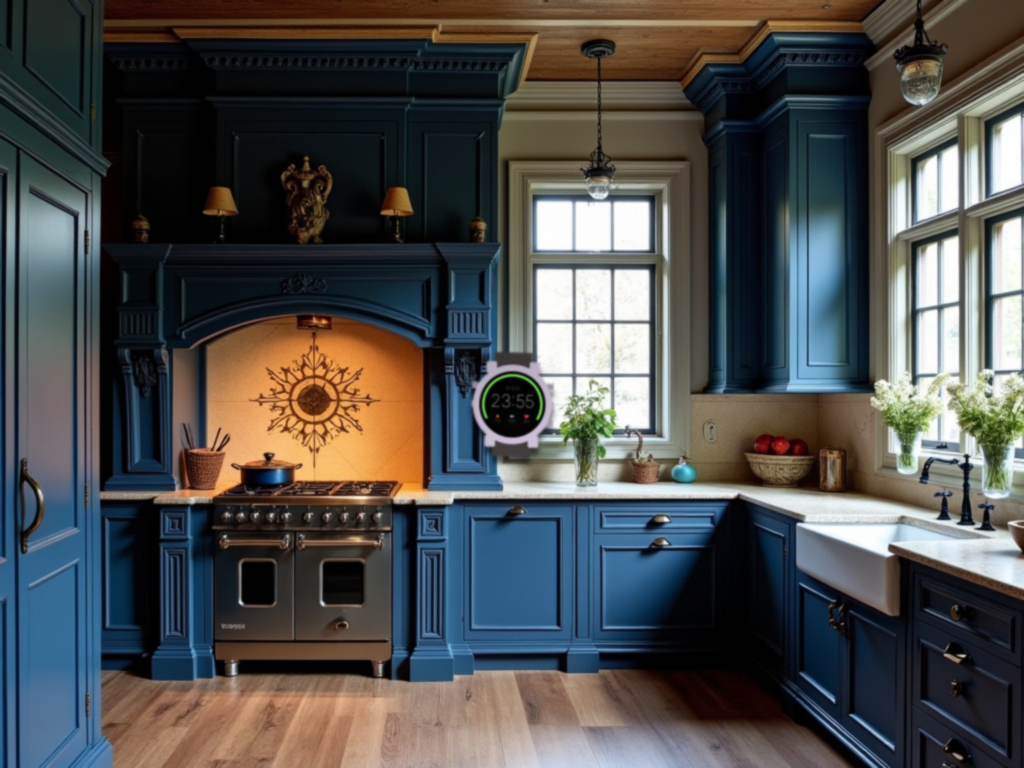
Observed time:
h=23 m=55
